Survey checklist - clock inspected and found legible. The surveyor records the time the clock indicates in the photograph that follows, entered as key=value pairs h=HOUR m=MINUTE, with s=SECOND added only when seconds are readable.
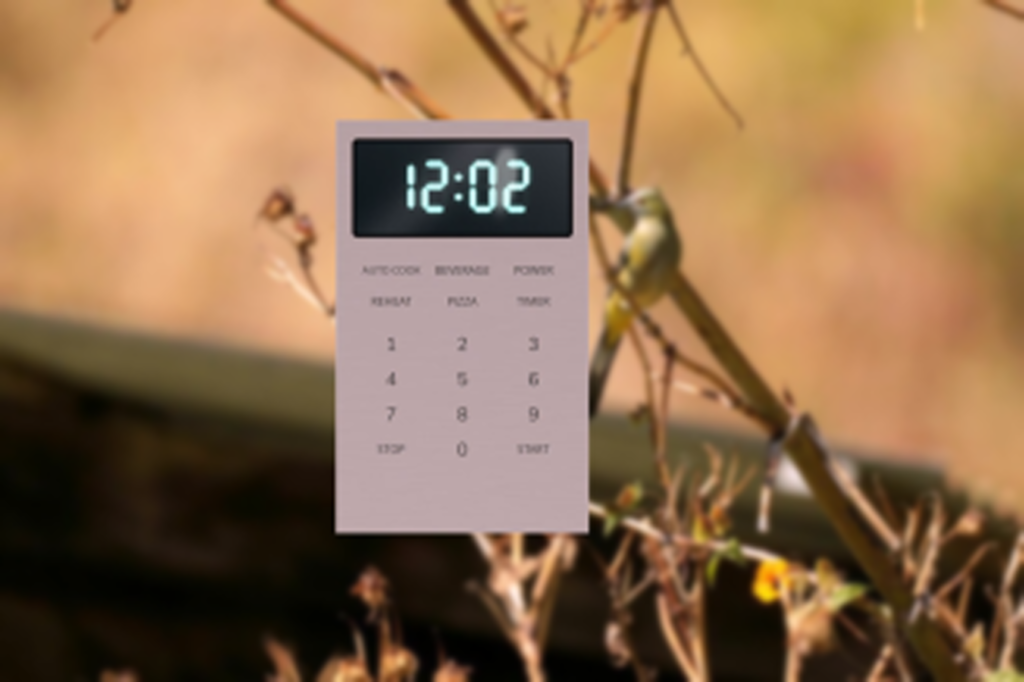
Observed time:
h=12 m=2
